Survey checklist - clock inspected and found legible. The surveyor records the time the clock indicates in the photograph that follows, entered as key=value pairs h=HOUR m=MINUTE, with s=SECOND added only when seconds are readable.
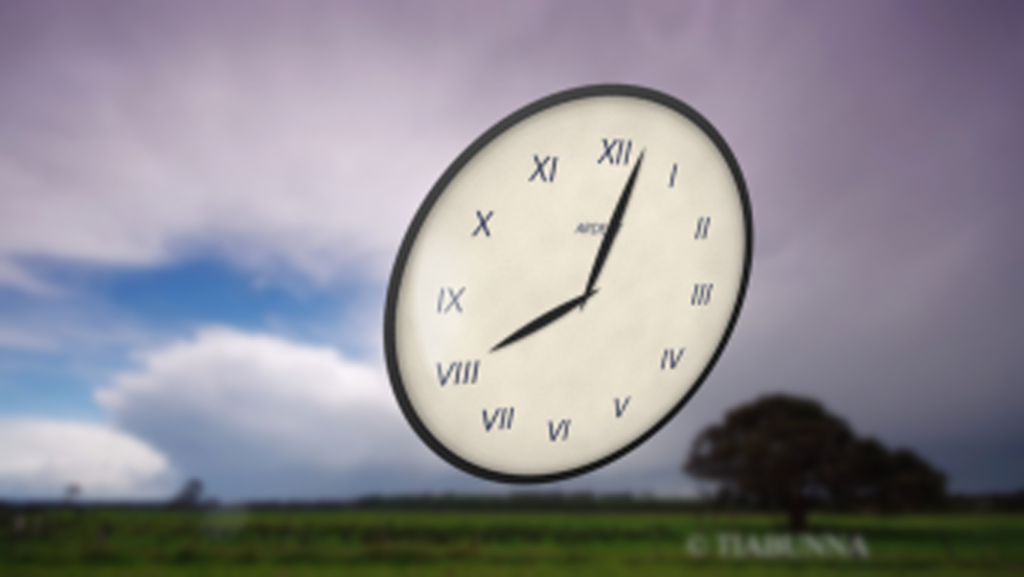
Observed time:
h=8 m=2
